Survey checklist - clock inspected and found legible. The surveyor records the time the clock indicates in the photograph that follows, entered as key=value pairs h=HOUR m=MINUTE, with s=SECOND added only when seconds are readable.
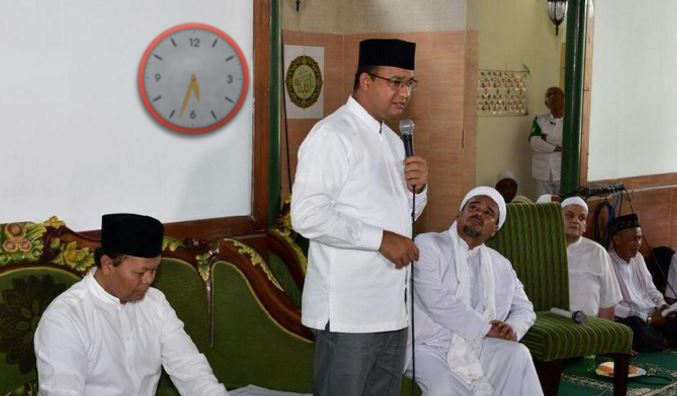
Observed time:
h=5 m=33
